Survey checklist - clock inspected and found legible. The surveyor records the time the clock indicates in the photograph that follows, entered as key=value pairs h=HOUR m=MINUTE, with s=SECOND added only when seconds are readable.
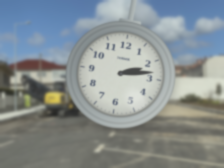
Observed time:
h=2 m=13
